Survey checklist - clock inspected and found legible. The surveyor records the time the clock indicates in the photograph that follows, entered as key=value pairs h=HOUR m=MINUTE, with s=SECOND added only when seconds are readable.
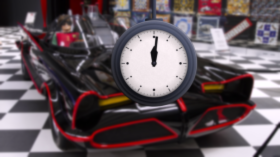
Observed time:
h=12 m=1
